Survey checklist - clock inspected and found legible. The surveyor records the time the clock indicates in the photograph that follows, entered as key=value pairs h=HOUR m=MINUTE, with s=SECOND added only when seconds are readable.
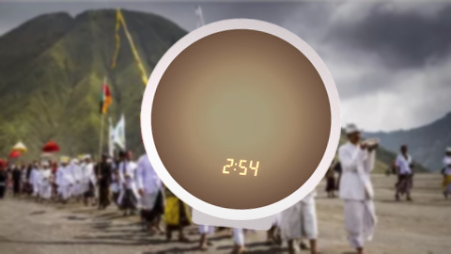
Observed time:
h=2 m=54
